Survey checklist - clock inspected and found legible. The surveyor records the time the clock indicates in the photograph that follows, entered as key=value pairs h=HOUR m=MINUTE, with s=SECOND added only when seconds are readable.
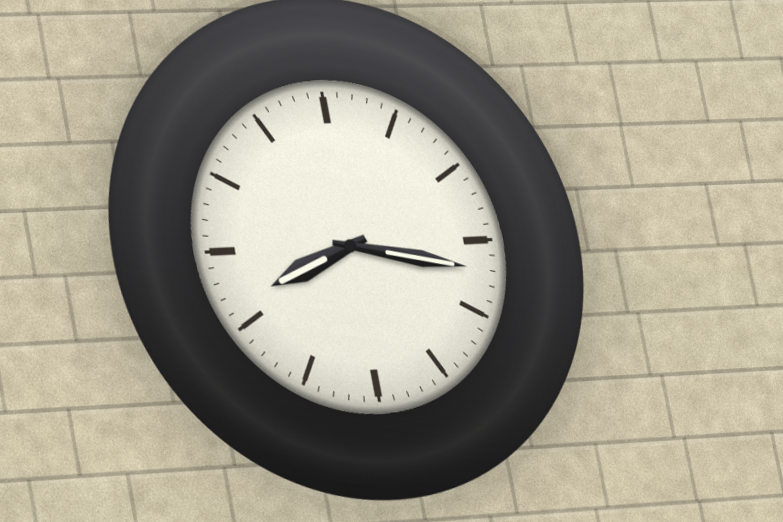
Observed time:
h=8 m=17
